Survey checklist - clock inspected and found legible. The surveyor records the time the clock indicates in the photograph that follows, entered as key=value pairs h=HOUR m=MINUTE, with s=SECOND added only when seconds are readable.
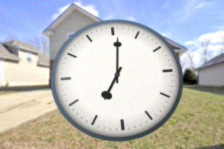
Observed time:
h=7 m=1
